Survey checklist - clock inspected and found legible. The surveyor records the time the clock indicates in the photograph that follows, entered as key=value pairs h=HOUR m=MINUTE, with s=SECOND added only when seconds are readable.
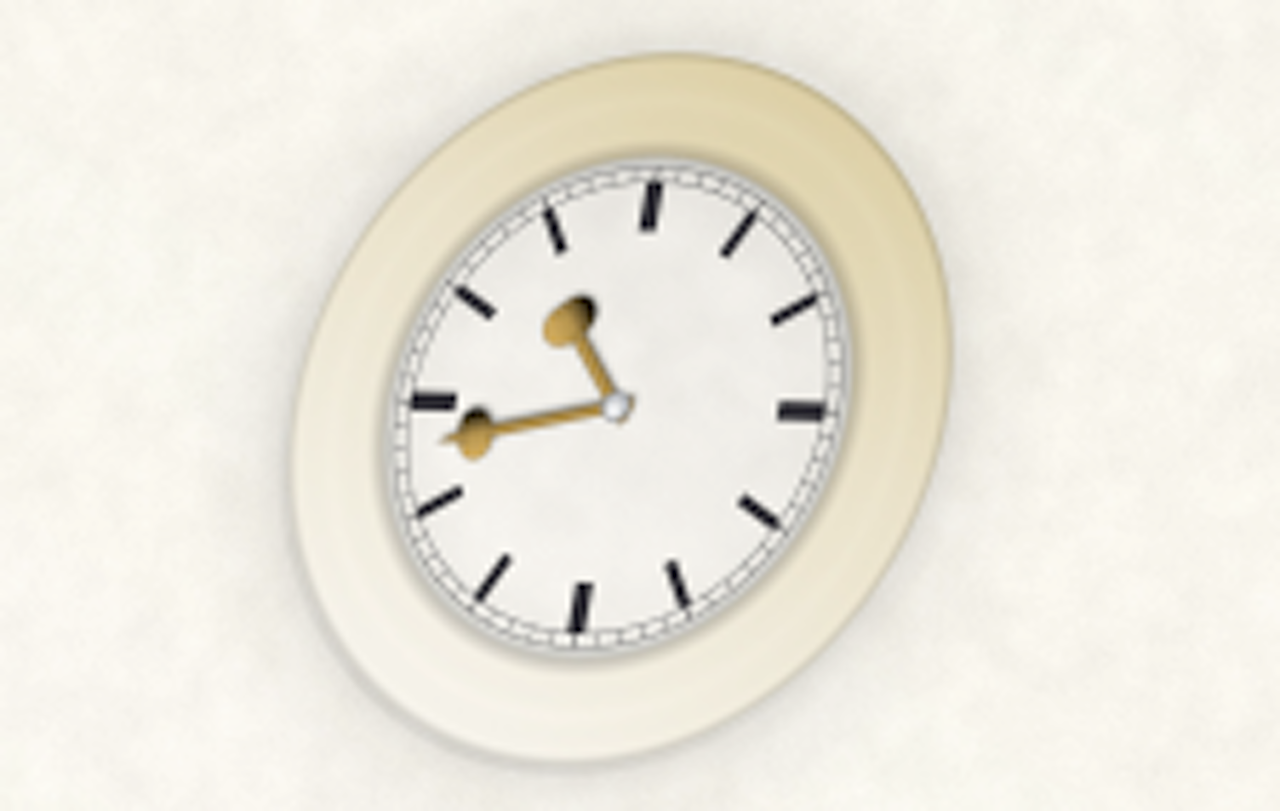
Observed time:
h=10 m=43
